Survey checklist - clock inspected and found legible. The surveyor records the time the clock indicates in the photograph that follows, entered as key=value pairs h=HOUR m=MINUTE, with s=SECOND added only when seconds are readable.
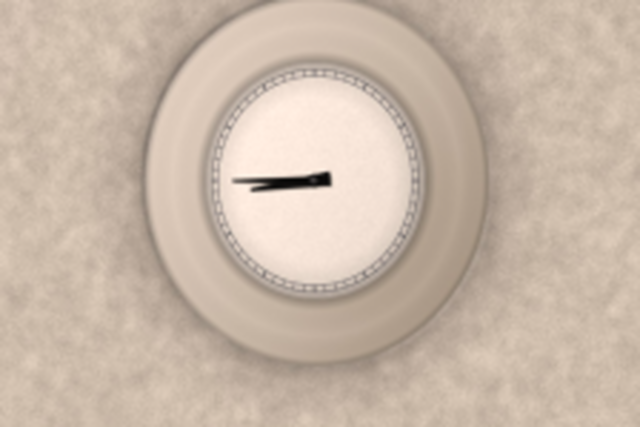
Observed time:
h=8 m=45
